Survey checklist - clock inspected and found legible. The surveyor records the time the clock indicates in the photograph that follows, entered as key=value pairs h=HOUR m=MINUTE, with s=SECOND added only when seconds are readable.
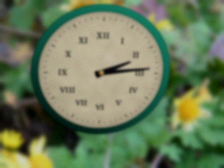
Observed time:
h=2 m=14
